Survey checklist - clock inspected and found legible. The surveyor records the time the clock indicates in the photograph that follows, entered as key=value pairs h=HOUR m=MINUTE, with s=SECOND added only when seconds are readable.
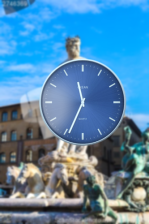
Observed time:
h=11 m=34
